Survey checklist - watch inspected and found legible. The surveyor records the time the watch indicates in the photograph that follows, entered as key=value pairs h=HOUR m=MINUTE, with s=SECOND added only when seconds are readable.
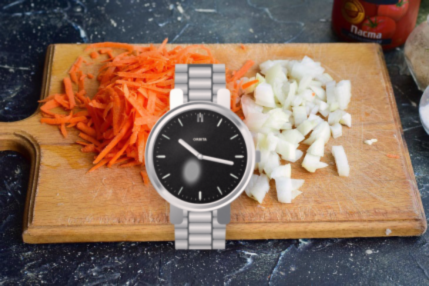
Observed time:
h=10 m=17
